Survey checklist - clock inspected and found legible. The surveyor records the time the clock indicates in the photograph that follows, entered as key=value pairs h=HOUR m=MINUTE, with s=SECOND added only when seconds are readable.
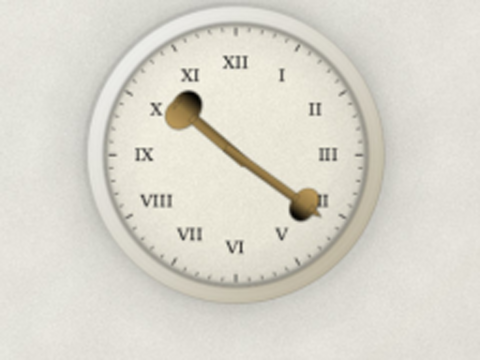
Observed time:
h=10 m=21
